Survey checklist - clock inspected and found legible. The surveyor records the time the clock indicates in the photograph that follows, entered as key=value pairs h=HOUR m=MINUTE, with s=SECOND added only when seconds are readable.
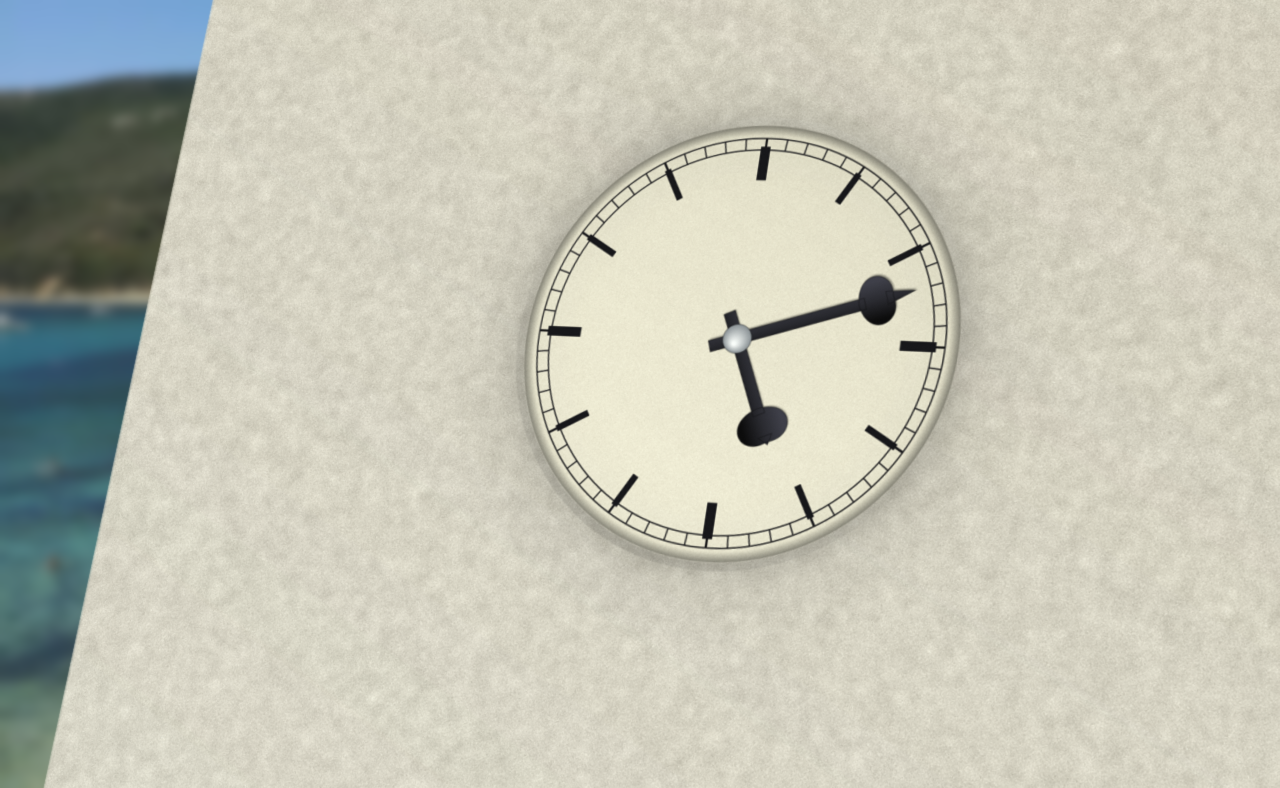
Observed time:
h=5 m=12
